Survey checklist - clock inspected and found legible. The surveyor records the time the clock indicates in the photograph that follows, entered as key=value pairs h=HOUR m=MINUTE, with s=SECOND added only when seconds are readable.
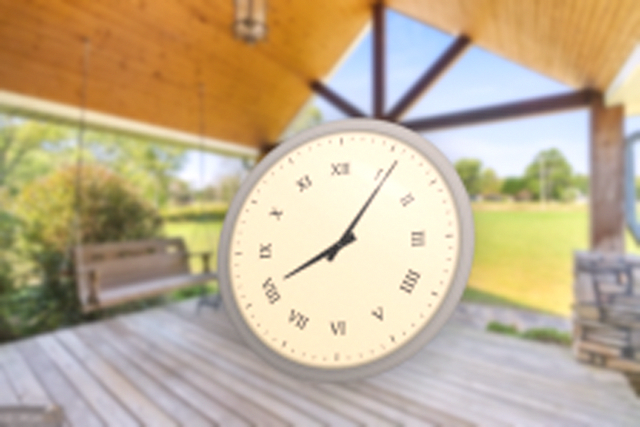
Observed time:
h=8 m=6
